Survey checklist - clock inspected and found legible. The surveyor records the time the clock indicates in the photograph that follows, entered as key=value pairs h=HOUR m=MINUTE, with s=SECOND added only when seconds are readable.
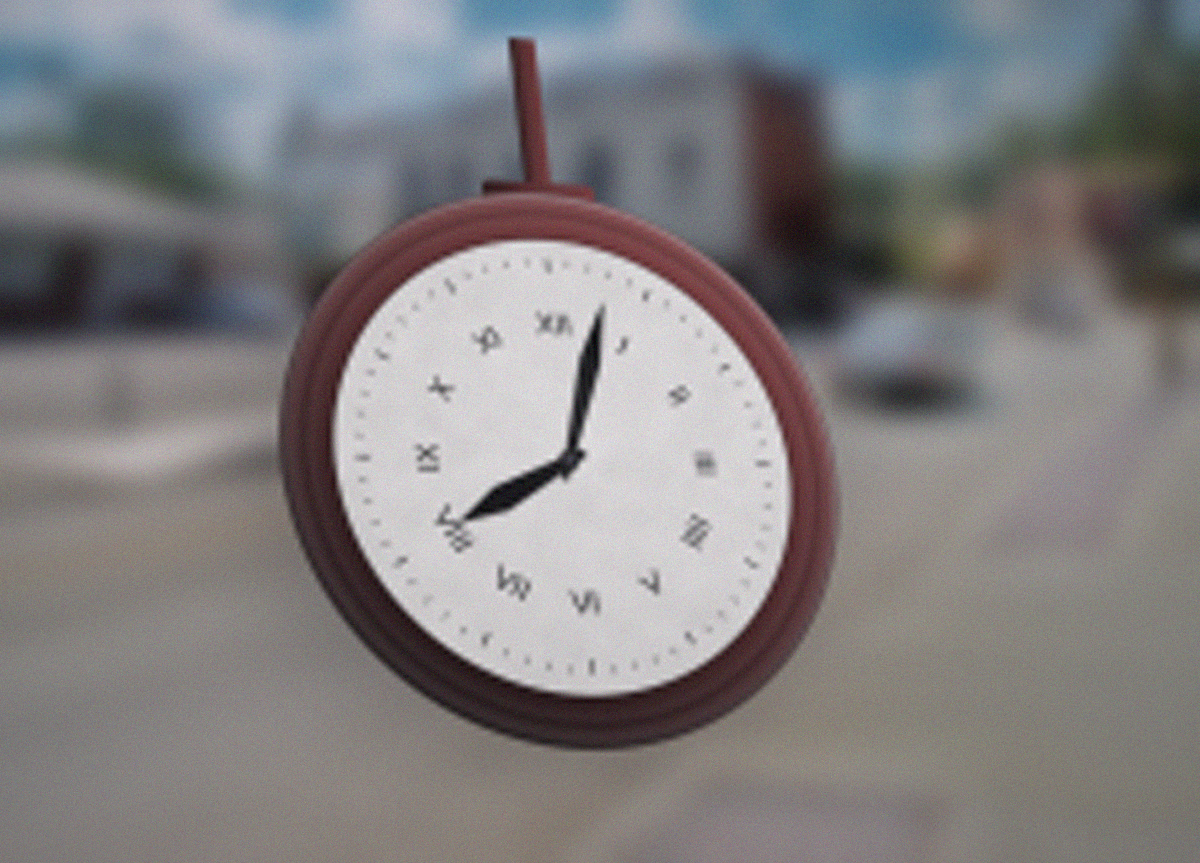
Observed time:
h=8 m=3
